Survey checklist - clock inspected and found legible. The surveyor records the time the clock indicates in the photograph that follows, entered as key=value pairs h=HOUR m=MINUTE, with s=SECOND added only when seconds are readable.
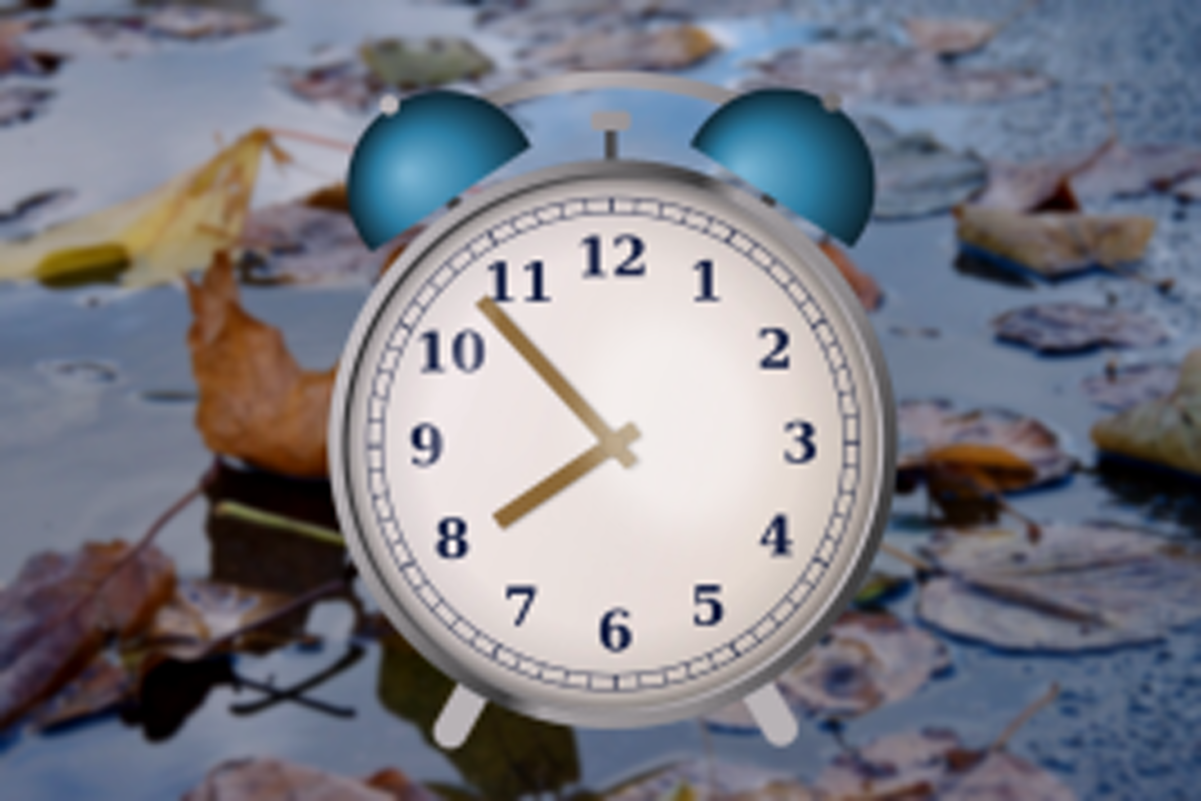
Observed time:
h=7 m=53
